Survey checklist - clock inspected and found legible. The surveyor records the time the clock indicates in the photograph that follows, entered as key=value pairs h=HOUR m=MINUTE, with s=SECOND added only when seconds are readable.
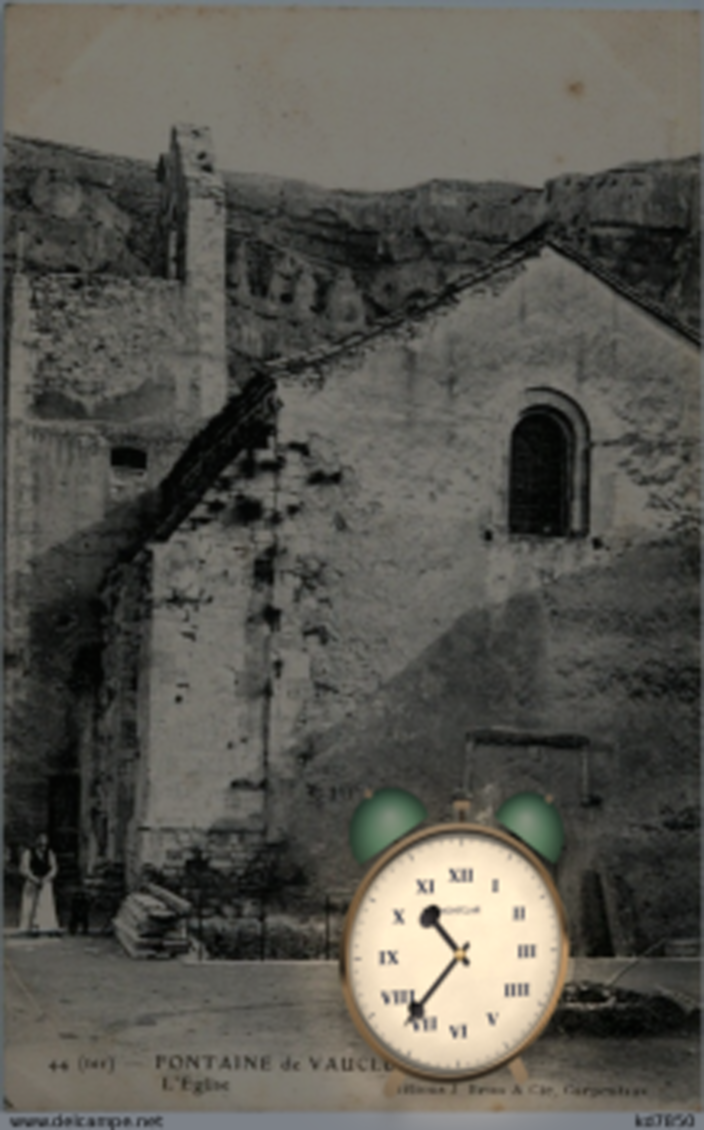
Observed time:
h=10 m=37
